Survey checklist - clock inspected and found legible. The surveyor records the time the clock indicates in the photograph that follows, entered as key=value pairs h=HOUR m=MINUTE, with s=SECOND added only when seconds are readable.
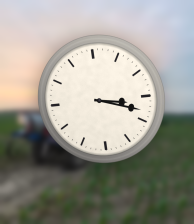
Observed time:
h=3 m=18
